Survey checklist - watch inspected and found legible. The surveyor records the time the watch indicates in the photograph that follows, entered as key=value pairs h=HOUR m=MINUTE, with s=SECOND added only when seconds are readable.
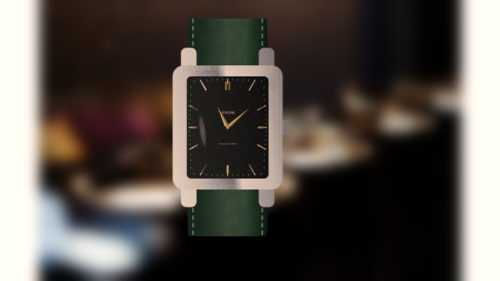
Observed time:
h=11 m=8
